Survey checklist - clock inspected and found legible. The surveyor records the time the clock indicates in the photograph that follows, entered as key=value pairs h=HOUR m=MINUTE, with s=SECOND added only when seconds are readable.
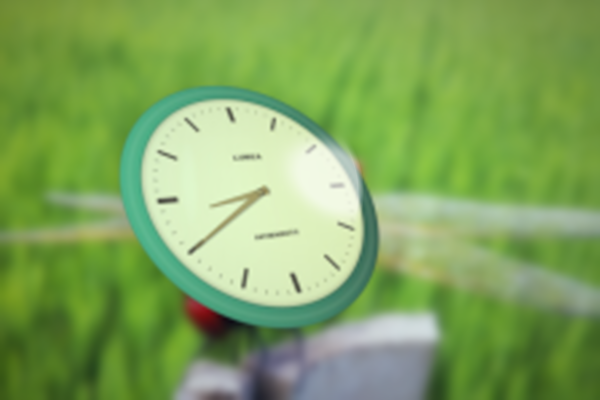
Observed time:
h=8 m=40
